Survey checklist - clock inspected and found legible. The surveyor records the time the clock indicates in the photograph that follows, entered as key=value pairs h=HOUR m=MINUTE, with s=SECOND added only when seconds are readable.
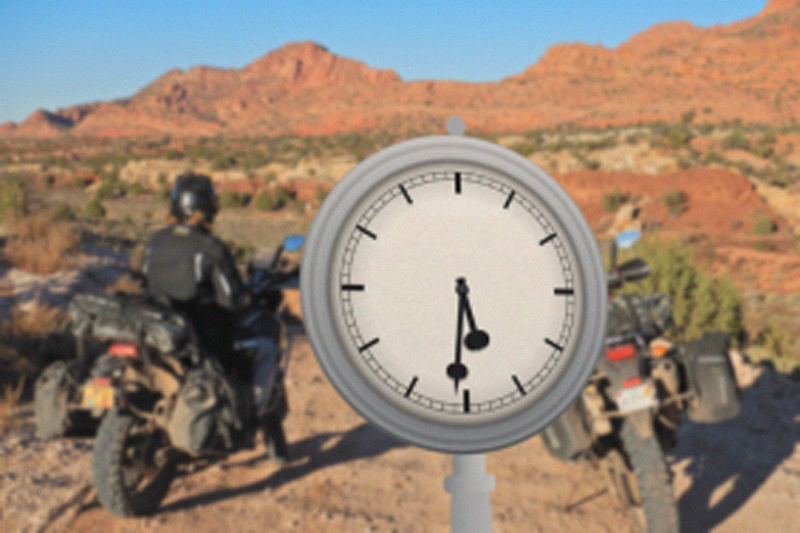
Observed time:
h=5 m=31
